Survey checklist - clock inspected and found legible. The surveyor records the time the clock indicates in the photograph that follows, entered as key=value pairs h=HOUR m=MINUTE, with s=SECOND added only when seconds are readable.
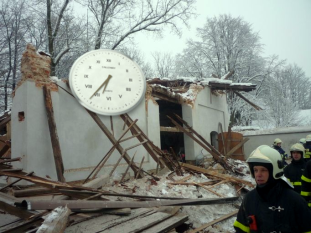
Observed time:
h=6 m=36
